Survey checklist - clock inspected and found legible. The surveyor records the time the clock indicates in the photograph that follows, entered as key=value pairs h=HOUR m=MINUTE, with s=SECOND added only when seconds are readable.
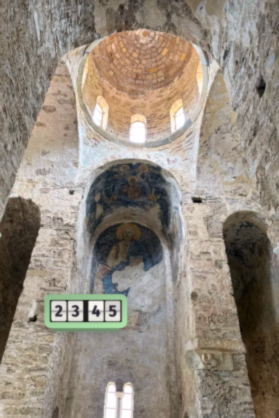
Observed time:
h=23 m=45
